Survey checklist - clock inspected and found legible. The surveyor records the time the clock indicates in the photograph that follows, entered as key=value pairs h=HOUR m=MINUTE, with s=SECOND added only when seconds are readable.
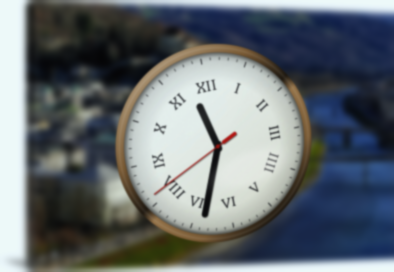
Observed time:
h=11 m=33 s=41
